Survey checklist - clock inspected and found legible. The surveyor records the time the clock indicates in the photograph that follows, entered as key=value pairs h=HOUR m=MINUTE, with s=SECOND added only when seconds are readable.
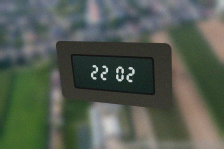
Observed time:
h=22 m=2
